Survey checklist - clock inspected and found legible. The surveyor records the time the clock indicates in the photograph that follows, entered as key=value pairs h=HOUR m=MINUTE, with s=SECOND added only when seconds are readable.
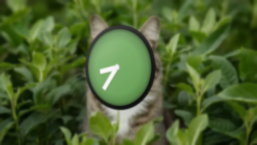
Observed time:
h=8 m=36
